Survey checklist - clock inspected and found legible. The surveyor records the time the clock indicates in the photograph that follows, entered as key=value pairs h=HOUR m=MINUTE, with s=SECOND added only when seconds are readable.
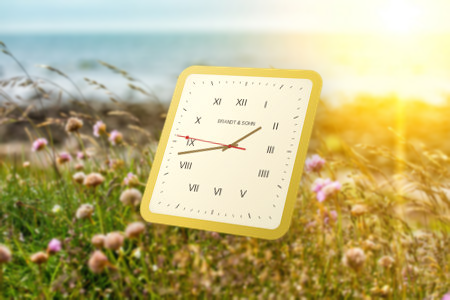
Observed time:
h=1 m=42 s=46
